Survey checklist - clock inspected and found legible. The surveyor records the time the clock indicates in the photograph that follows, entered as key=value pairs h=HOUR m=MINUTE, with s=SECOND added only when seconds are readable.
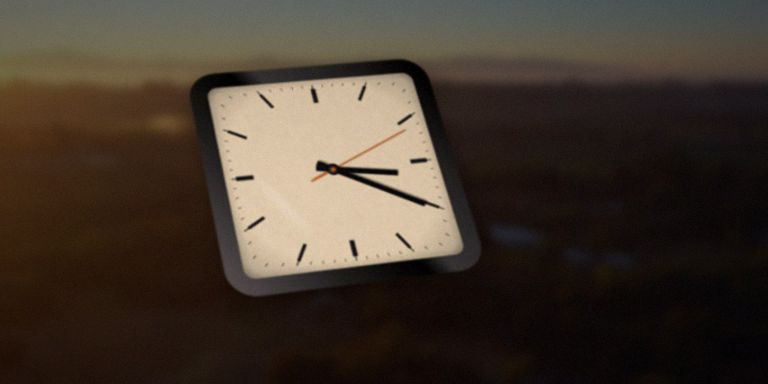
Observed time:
h=3 m=20 s=11
